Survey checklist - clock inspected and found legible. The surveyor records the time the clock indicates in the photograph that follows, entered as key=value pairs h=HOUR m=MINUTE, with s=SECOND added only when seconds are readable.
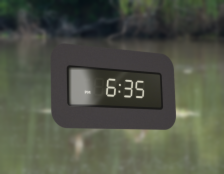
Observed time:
h=6 m=35
